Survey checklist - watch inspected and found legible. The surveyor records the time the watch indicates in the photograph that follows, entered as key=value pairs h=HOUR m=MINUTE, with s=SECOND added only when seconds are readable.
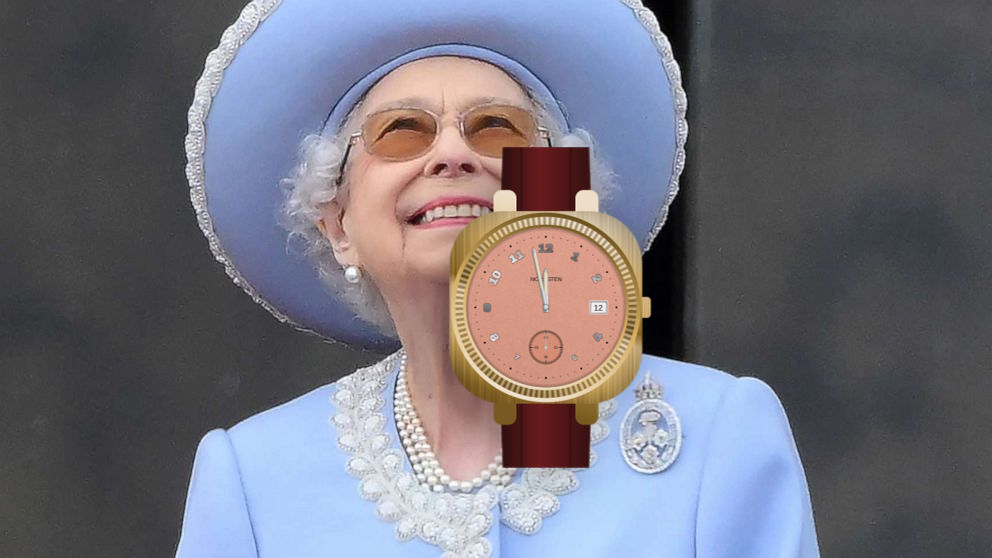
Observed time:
h=11 m=58
